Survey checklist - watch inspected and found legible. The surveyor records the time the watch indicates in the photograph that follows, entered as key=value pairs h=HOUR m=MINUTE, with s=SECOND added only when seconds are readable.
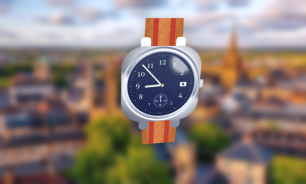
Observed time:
h=8 m=53
